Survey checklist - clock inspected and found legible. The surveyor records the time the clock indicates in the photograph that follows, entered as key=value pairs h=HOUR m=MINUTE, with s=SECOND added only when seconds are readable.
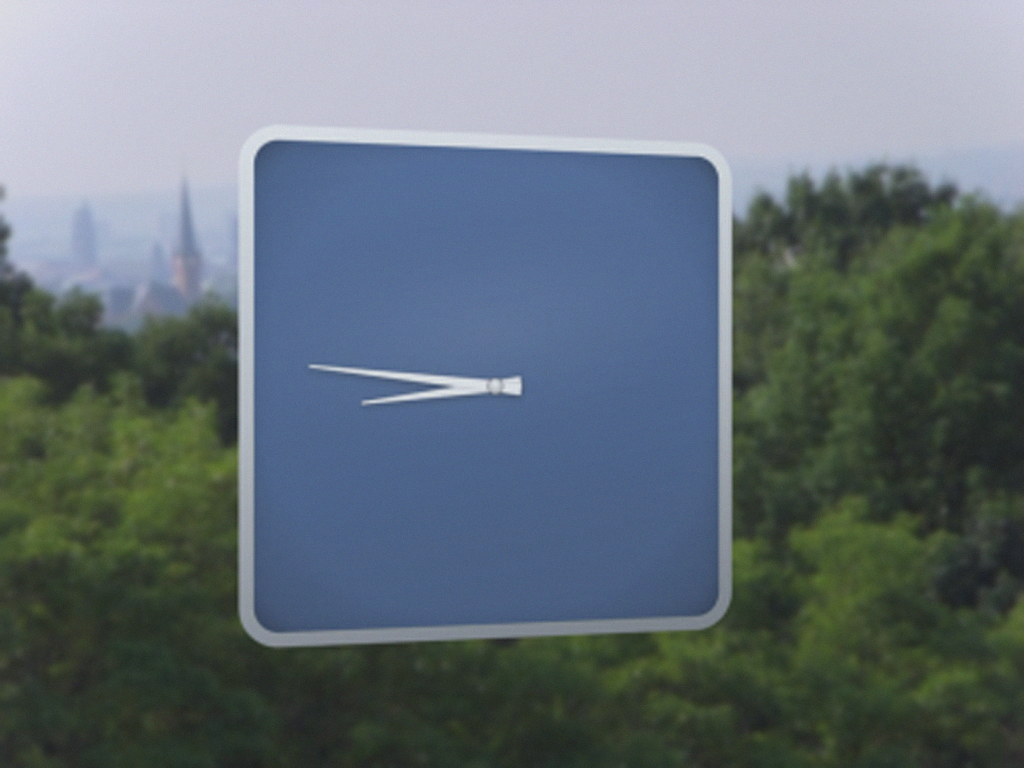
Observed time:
h=8 m=46
